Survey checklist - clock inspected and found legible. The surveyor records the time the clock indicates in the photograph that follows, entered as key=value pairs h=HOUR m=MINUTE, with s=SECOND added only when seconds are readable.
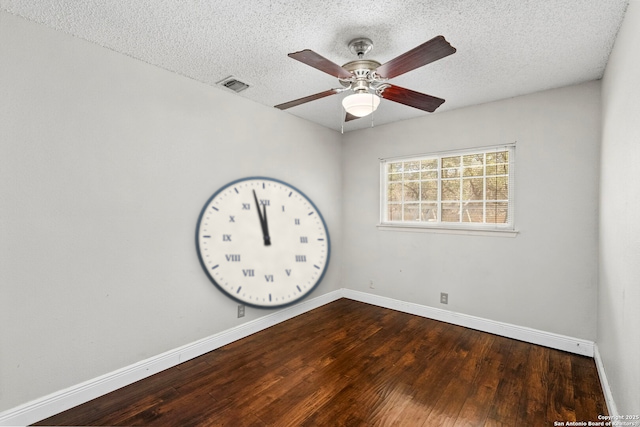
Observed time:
h=11 m=58
